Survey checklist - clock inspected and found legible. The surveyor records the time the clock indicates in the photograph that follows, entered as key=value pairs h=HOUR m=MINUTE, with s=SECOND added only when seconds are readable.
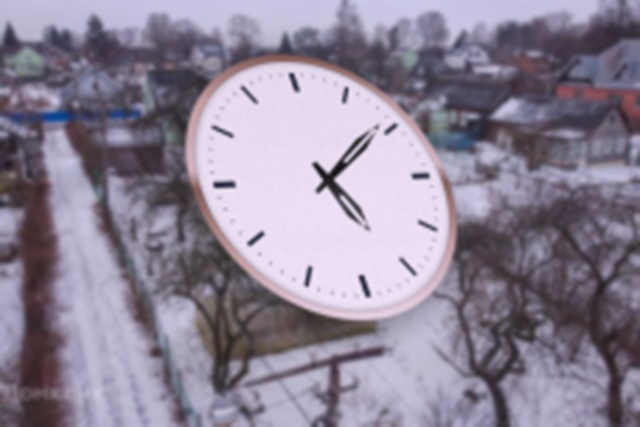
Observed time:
h=5 m=9
